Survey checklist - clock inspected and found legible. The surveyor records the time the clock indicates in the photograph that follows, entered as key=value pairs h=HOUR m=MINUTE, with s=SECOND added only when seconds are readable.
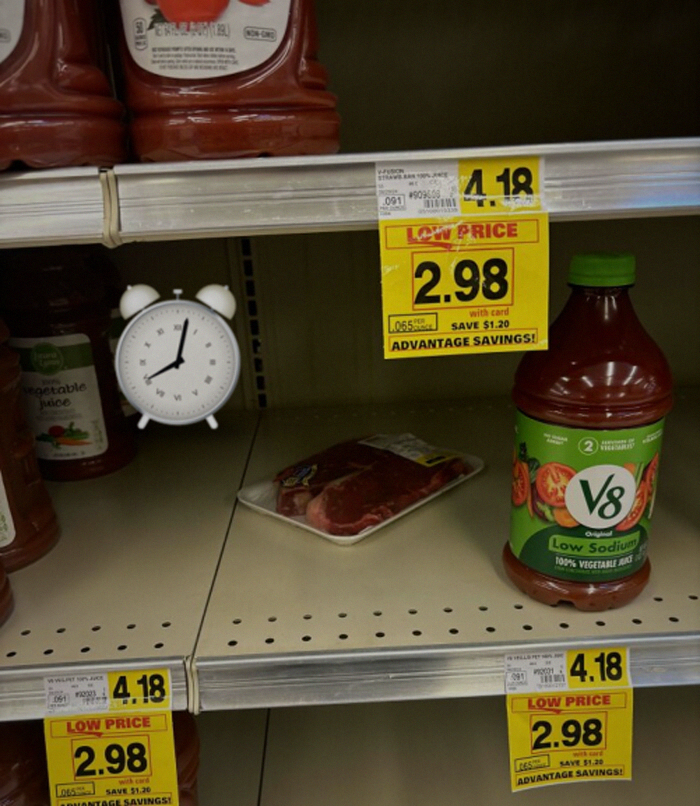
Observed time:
h=8 m=2
